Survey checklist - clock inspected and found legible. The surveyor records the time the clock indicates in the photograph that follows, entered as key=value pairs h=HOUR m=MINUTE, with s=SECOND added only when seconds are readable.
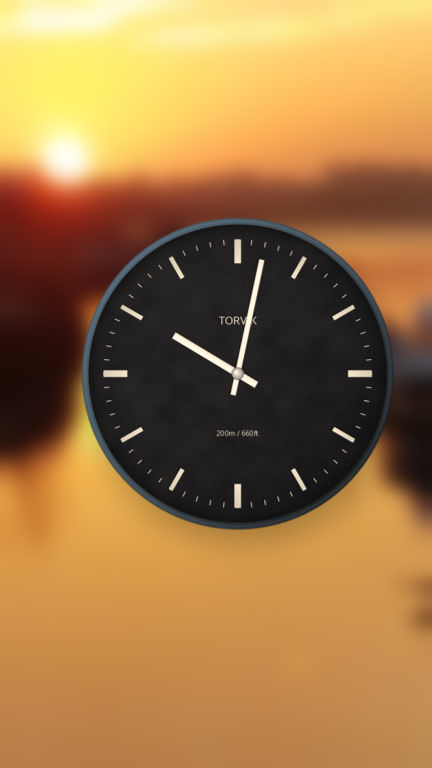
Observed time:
h=10 m=2
